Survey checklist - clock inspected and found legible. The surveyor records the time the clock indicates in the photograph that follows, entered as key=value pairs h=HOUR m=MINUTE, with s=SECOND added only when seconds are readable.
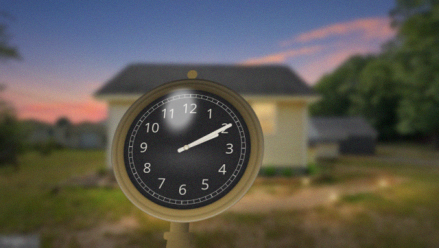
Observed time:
h=2 m=10
